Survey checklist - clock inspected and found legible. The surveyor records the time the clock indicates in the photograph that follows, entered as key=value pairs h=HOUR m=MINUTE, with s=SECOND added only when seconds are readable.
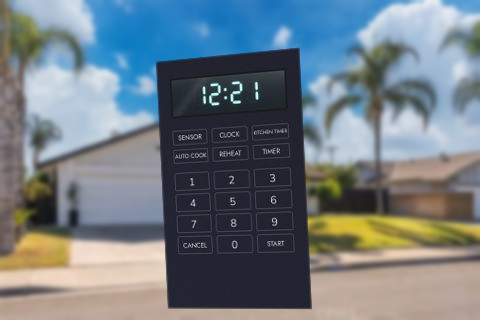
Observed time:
h=12 m=21
